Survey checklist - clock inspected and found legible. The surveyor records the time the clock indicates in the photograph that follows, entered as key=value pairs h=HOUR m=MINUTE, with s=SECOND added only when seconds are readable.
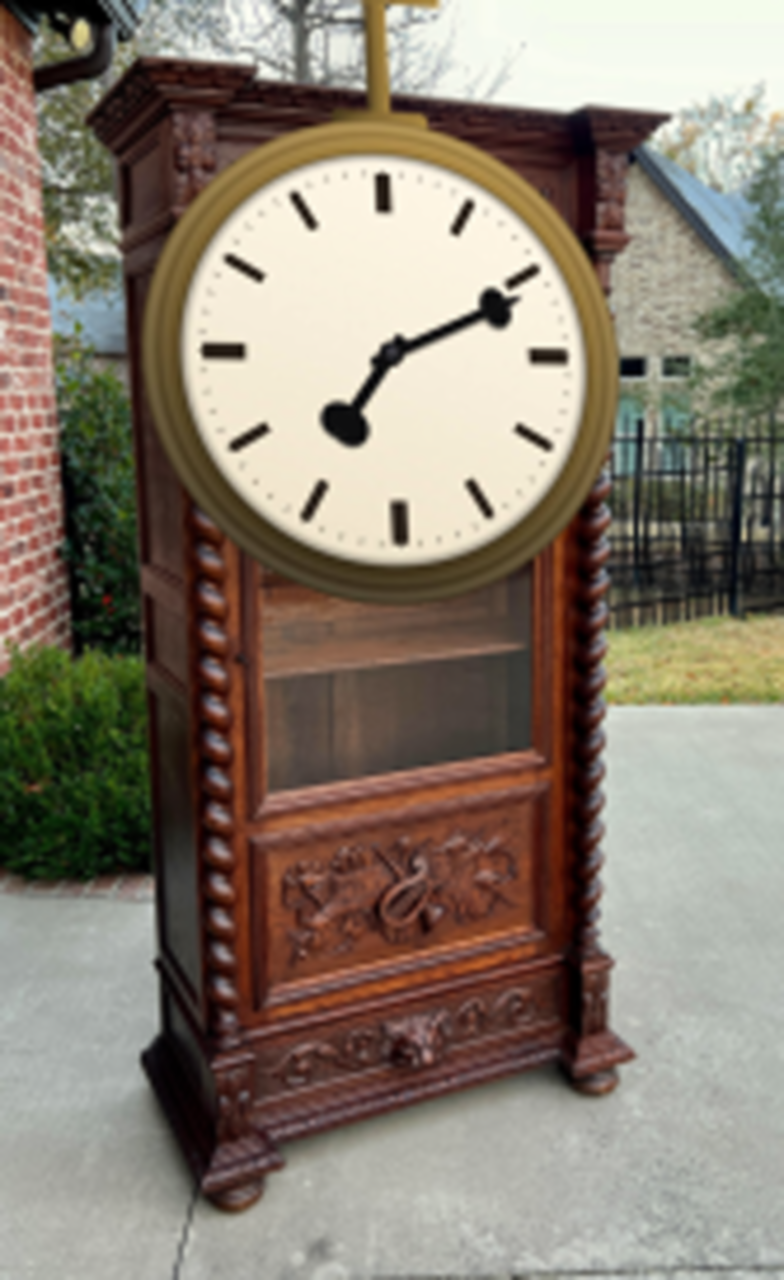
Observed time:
h=7 m=11
